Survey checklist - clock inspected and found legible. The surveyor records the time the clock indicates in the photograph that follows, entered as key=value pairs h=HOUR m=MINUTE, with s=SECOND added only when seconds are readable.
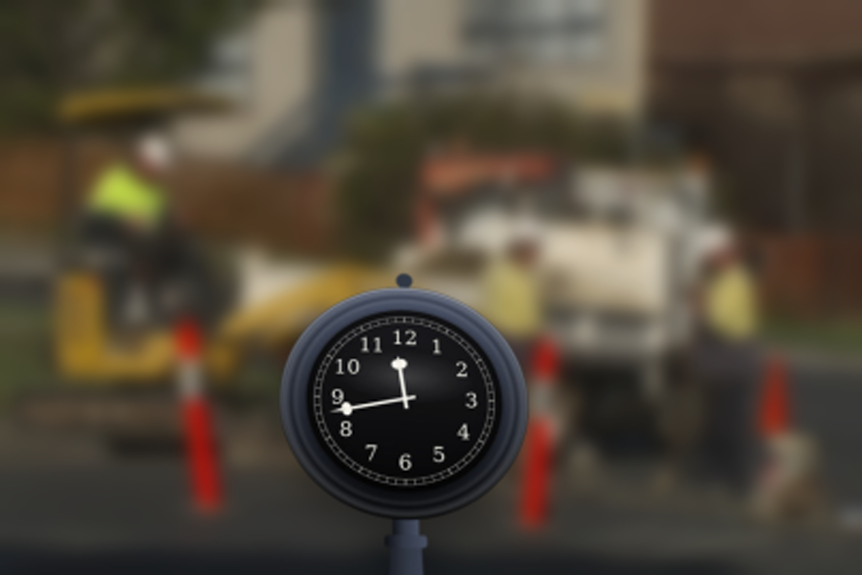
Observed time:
h=11 m=43
